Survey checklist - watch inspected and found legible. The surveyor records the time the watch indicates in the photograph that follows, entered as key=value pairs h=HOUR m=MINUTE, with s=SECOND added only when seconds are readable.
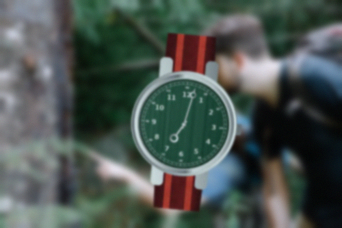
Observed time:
h=7 m=2
